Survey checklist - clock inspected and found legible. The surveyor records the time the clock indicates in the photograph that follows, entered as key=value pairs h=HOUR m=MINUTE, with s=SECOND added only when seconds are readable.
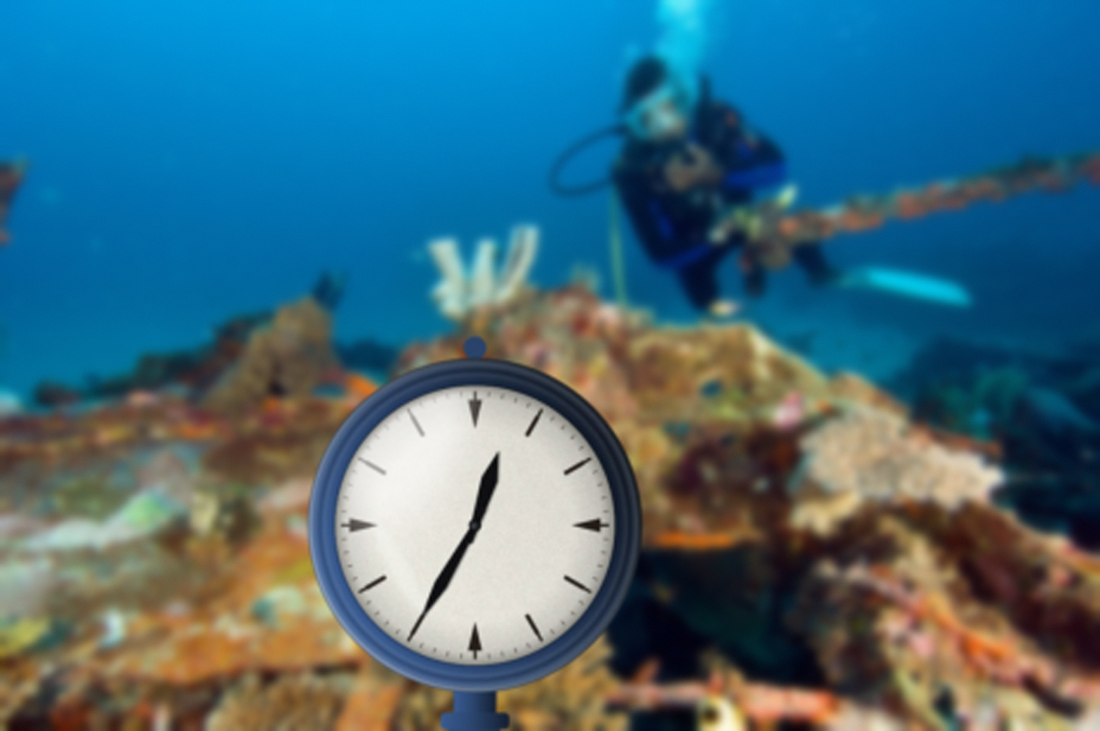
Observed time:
h=12 m=35
